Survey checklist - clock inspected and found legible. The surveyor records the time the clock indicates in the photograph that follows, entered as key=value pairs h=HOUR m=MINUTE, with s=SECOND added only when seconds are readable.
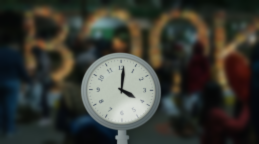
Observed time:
h=4 m=1
